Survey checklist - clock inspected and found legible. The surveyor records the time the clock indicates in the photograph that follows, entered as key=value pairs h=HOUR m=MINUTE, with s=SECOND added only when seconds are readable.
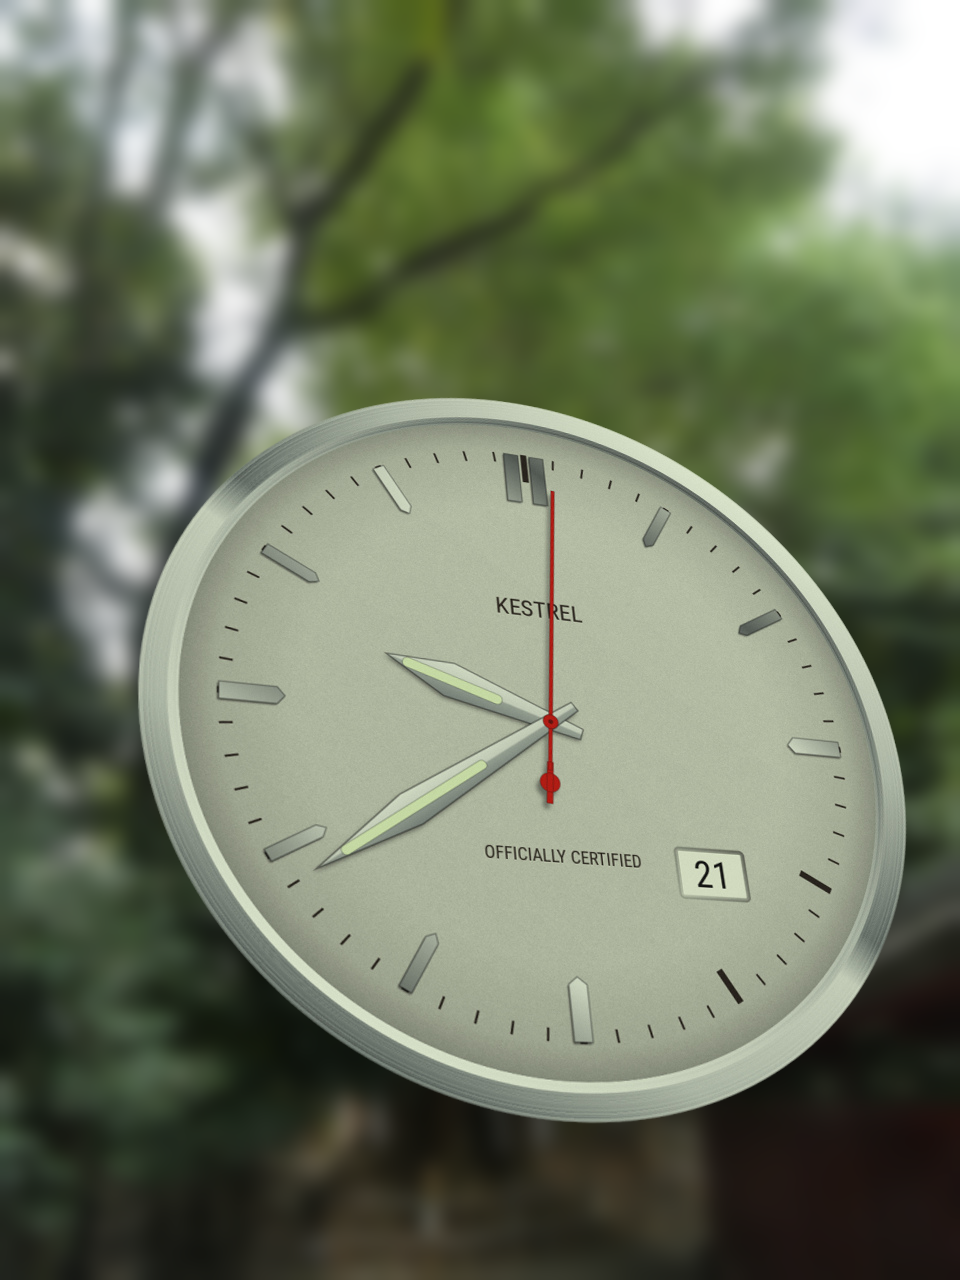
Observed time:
h=9 m=39 s=1
